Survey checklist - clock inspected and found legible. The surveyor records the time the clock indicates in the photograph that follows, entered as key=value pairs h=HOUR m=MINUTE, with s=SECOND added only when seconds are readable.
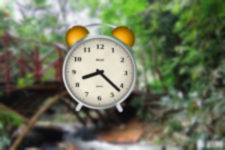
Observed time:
h=8 m=22
